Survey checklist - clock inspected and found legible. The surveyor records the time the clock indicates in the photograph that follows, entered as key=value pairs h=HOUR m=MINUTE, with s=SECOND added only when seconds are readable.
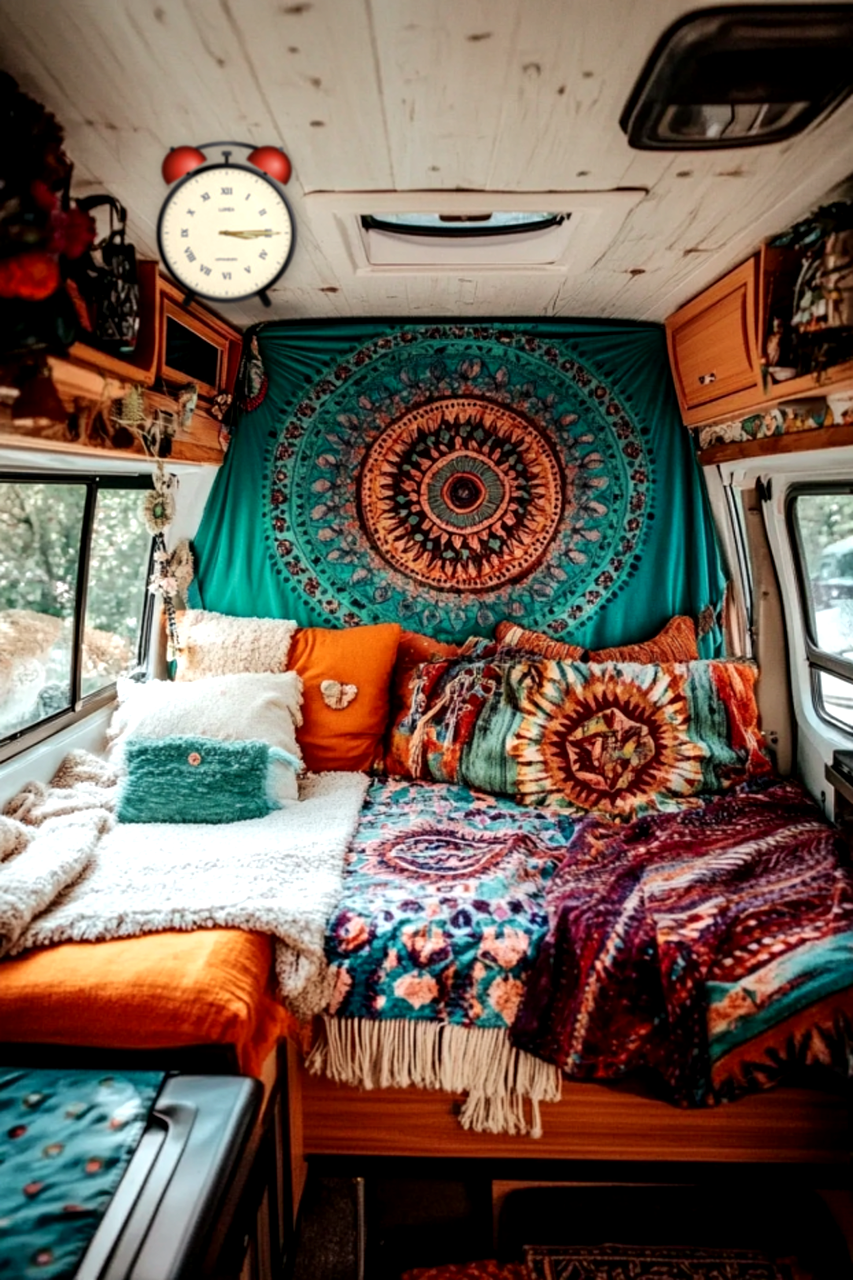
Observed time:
h=3 m=15
